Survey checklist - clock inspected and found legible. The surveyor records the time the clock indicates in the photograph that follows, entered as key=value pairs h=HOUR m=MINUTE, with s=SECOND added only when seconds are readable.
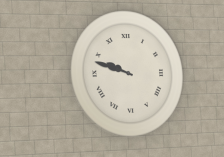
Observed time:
h=9 m=48
